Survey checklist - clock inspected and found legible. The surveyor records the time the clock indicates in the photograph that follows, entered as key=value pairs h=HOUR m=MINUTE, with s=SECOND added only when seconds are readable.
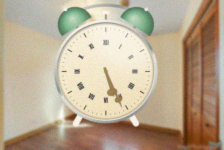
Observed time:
h=5 m=26
